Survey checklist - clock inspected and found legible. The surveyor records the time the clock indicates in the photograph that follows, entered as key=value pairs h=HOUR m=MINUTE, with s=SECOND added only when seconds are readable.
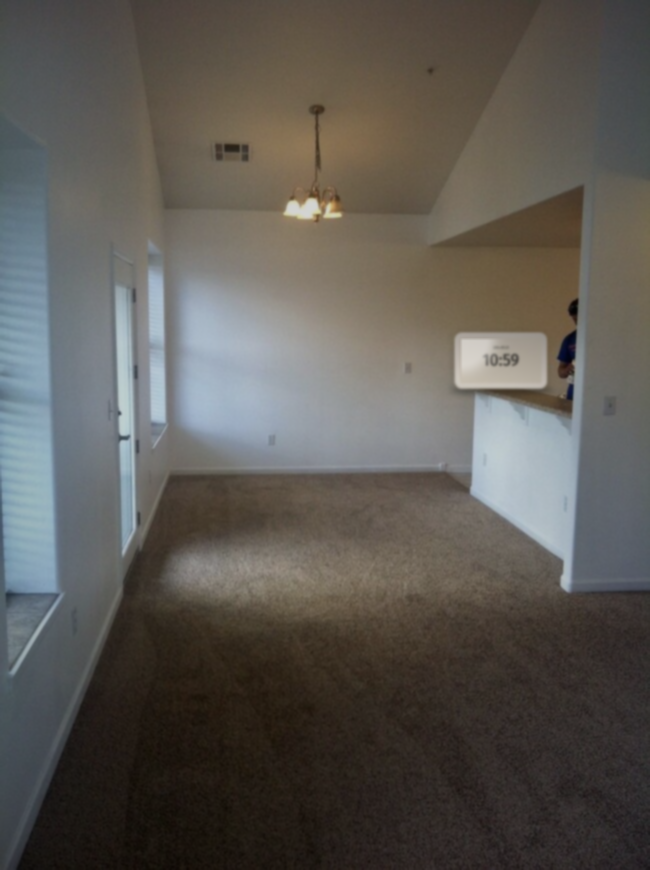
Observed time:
h=10 m=59
